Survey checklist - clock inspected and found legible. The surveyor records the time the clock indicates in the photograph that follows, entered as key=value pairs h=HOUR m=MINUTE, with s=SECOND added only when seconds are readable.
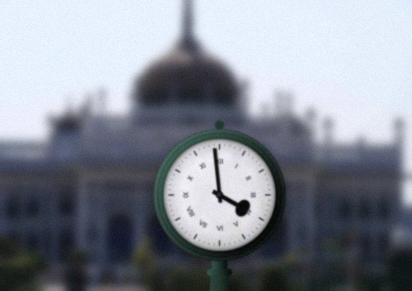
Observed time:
h=3 m=59
